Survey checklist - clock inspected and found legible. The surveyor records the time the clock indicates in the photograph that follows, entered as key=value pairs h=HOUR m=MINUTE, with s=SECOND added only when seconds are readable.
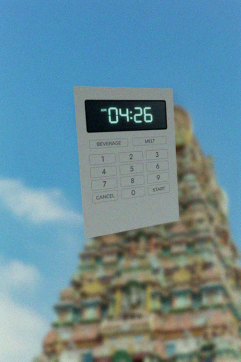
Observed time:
h=4 m=26
